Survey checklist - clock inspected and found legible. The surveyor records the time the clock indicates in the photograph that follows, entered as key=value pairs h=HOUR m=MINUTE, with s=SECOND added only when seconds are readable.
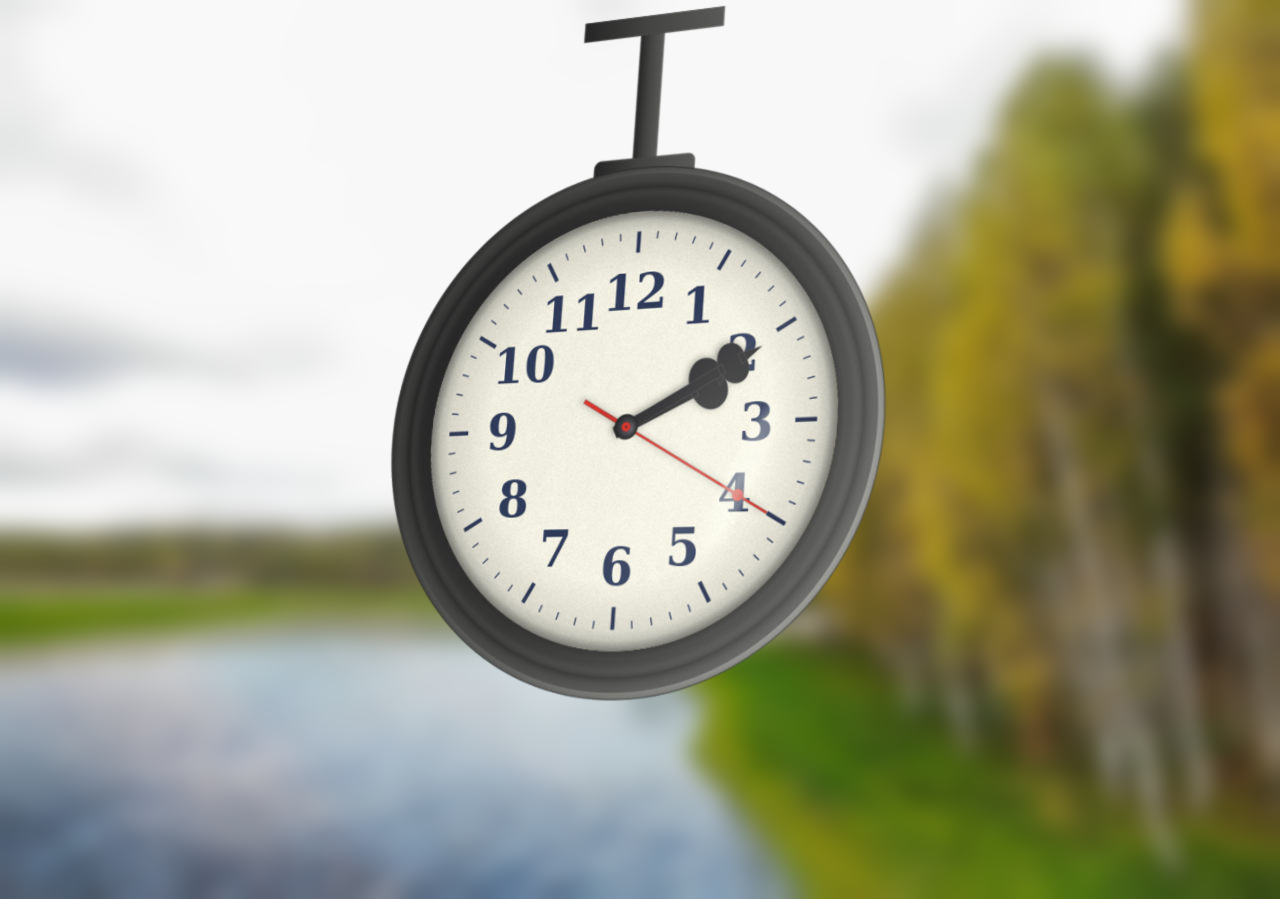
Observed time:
h=2 m=10 s=20
